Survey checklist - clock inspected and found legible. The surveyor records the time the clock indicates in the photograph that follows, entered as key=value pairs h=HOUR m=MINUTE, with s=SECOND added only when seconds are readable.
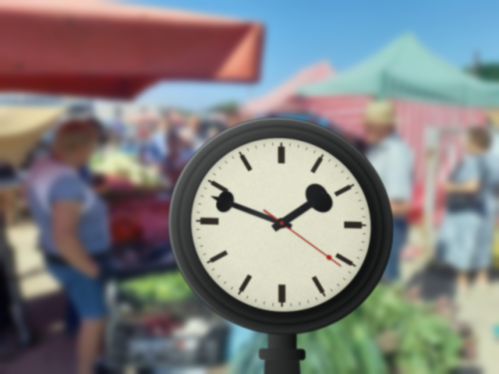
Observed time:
h=1 m=48 s=21
